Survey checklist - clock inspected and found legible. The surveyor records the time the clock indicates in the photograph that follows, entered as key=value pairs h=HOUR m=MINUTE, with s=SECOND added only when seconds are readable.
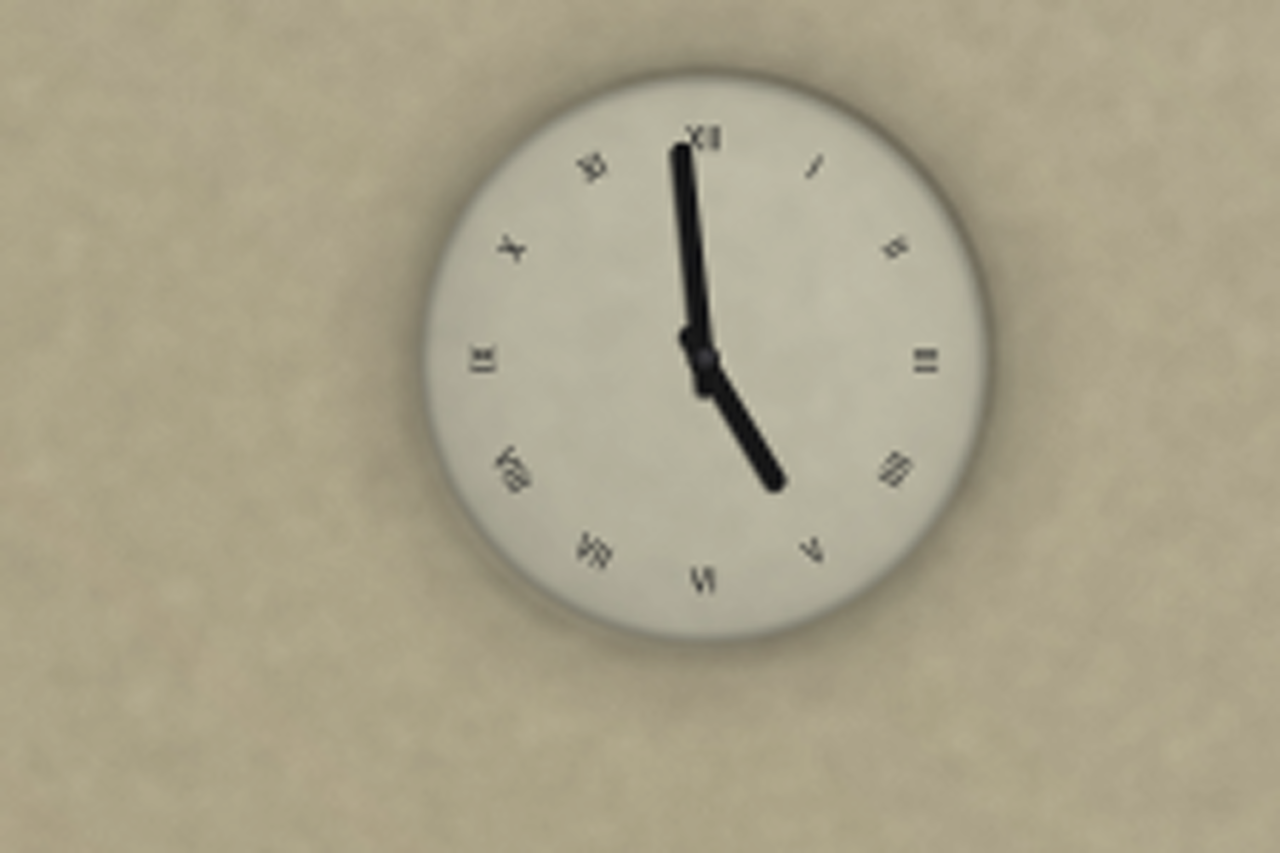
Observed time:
h=4 m=59
